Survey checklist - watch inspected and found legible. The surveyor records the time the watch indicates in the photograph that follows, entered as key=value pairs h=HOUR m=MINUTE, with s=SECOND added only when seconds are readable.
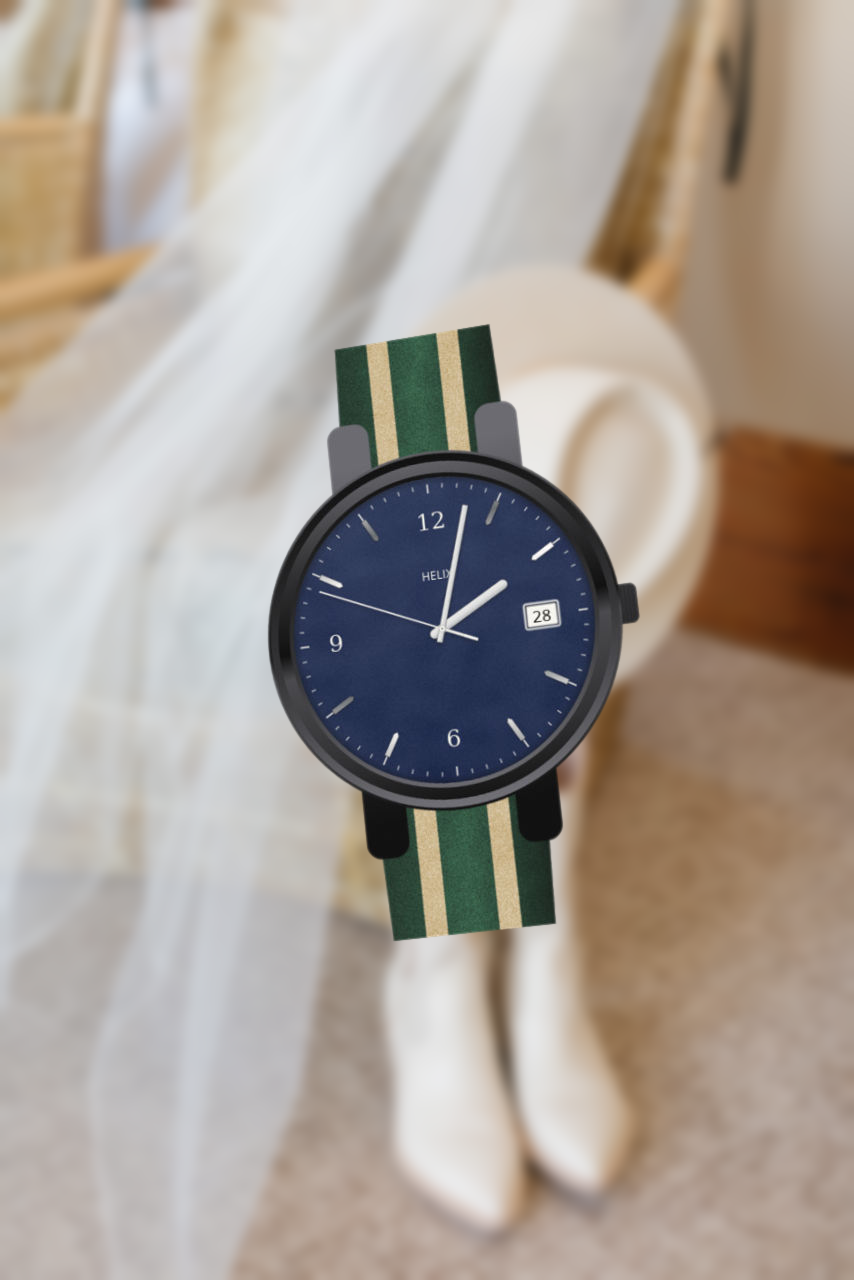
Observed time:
h=2 m=2 s=49
